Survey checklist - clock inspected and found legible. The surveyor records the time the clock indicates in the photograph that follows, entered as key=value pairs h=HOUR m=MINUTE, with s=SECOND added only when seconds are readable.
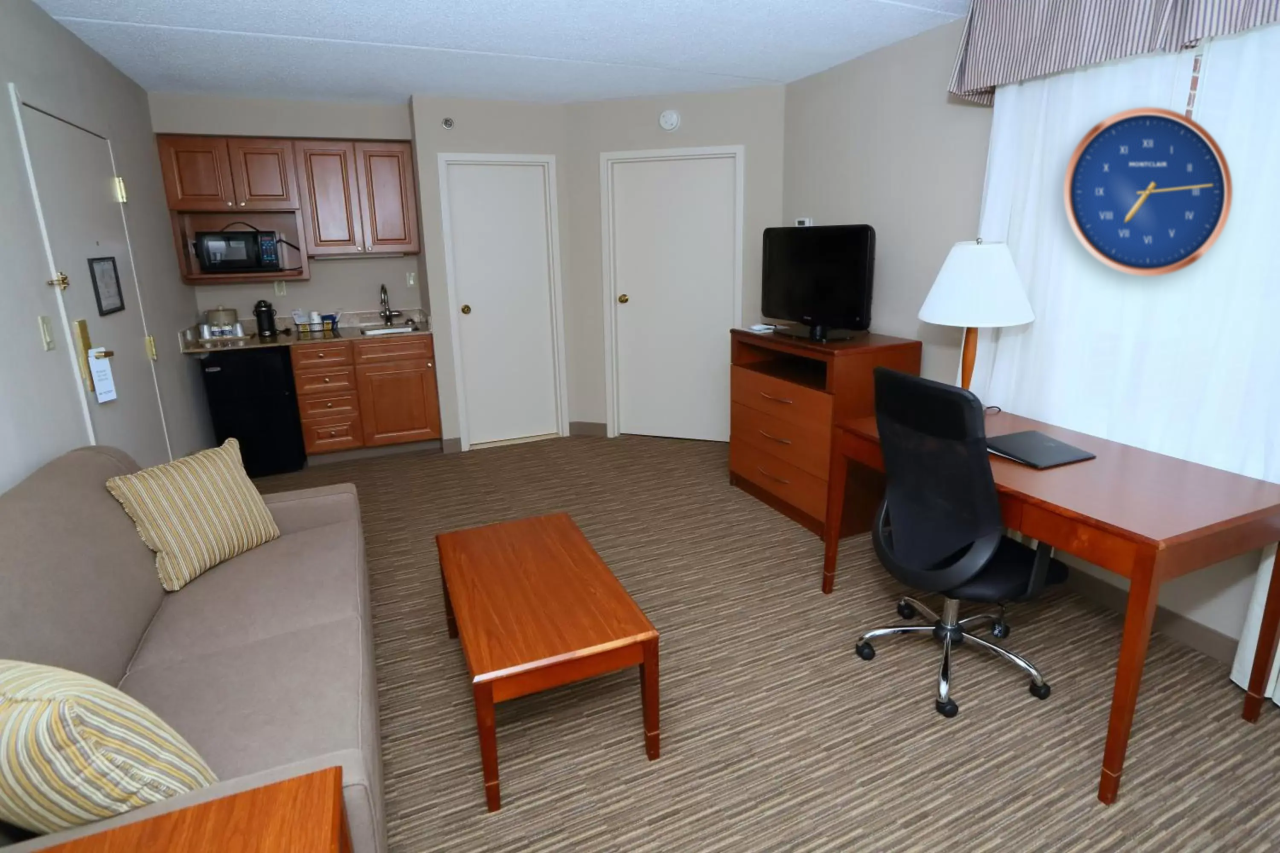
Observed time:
h=7 m=14
